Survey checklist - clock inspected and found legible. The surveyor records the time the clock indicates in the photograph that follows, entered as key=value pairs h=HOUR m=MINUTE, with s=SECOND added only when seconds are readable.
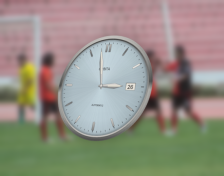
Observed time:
h=2 m=58
